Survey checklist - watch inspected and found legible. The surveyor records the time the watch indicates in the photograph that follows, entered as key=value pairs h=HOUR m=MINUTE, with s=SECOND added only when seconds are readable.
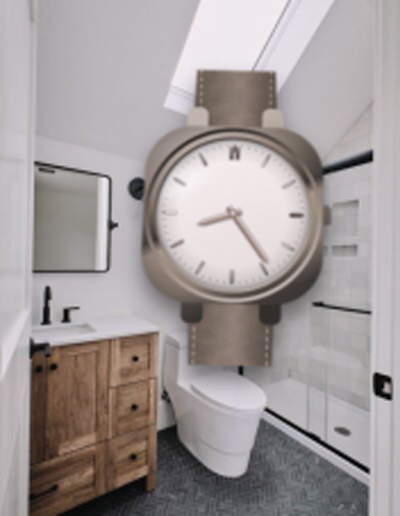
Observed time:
h=8 m=24
